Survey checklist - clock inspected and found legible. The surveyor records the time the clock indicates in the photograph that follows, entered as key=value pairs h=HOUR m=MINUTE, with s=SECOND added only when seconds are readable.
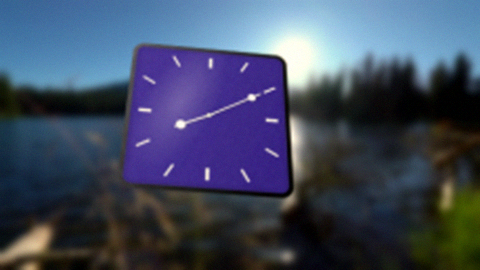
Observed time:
h=8 m=10
